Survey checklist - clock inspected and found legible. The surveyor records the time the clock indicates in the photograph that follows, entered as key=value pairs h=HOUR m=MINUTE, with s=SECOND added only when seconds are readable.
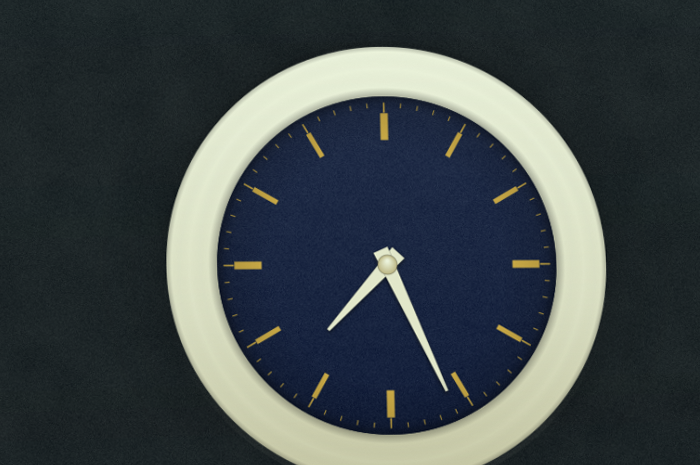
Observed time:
h=7 m=26
